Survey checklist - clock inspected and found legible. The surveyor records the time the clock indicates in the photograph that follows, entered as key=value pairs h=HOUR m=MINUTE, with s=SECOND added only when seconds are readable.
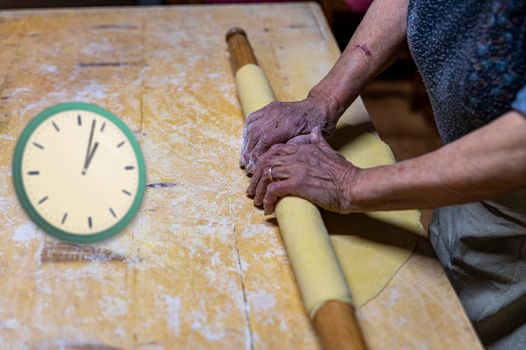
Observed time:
h=1 m=3
